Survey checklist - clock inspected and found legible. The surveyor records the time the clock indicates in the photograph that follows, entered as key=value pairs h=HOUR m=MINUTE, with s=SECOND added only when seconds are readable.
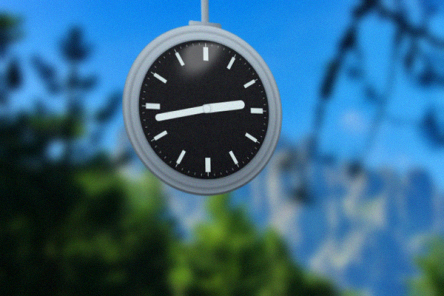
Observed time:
h=2 m=43
